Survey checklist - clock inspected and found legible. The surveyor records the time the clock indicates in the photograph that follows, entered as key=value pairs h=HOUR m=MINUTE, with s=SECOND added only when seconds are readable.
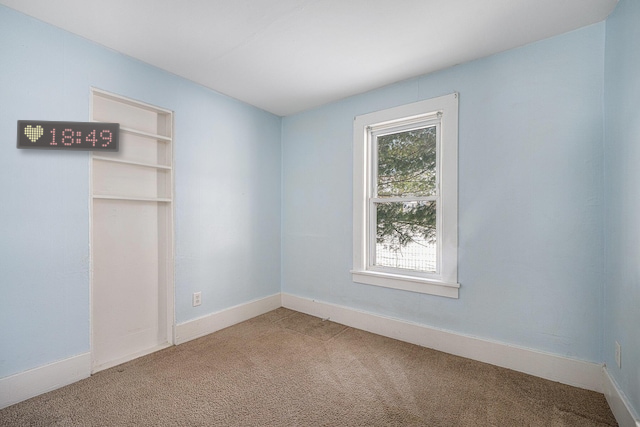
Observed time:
h=18 m=49
